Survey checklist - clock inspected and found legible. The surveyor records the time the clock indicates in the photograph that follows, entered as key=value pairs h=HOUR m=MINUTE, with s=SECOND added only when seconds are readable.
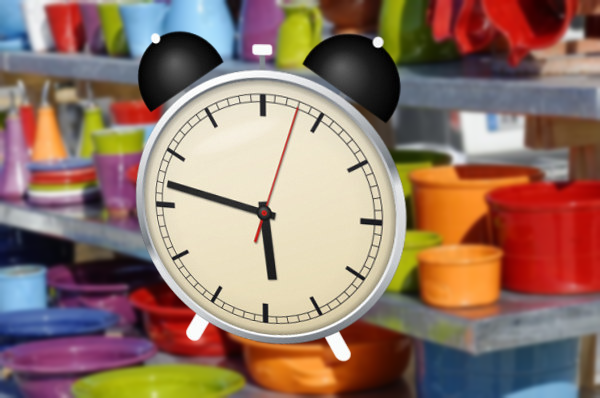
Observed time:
h=5 m=47 s=3
